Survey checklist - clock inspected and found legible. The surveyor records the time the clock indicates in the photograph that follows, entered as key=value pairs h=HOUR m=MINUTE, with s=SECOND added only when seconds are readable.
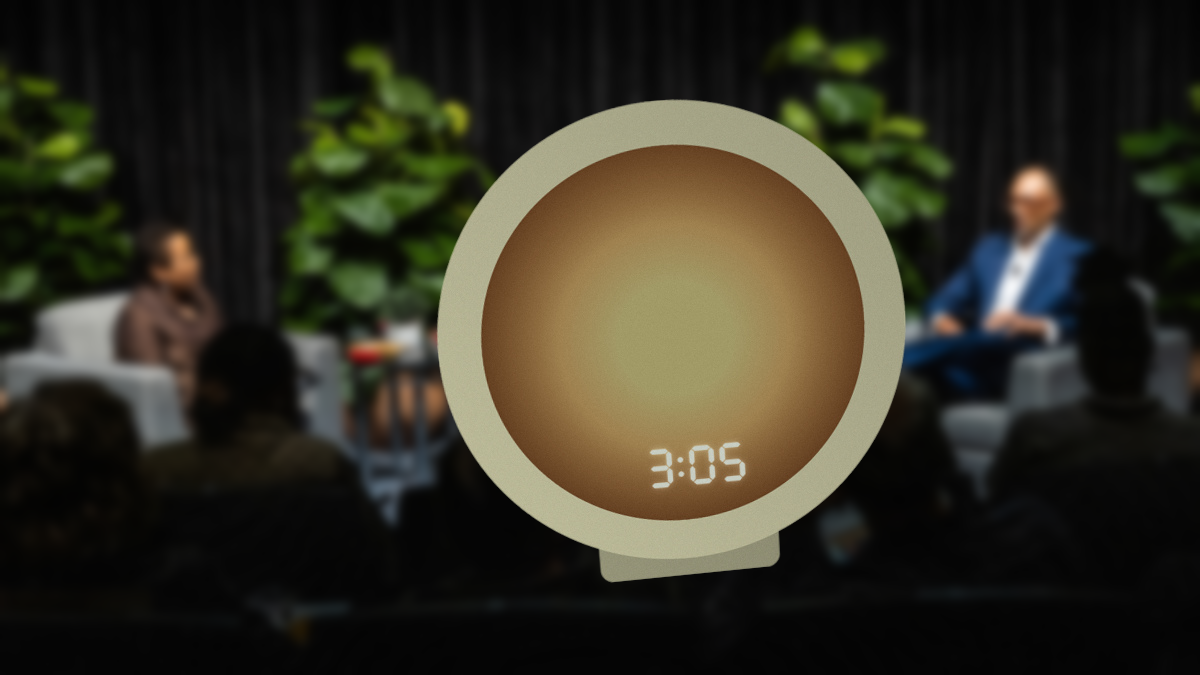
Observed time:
h=3 m=5
